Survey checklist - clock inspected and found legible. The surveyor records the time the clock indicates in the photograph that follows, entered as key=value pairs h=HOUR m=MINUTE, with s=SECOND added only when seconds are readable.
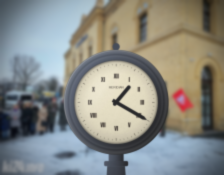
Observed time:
h=1 m=20
